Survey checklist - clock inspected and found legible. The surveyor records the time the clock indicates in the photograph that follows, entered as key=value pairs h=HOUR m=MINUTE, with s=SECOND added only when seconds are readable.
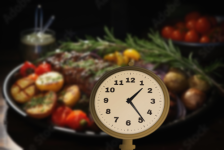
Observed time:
h=1 m=24
